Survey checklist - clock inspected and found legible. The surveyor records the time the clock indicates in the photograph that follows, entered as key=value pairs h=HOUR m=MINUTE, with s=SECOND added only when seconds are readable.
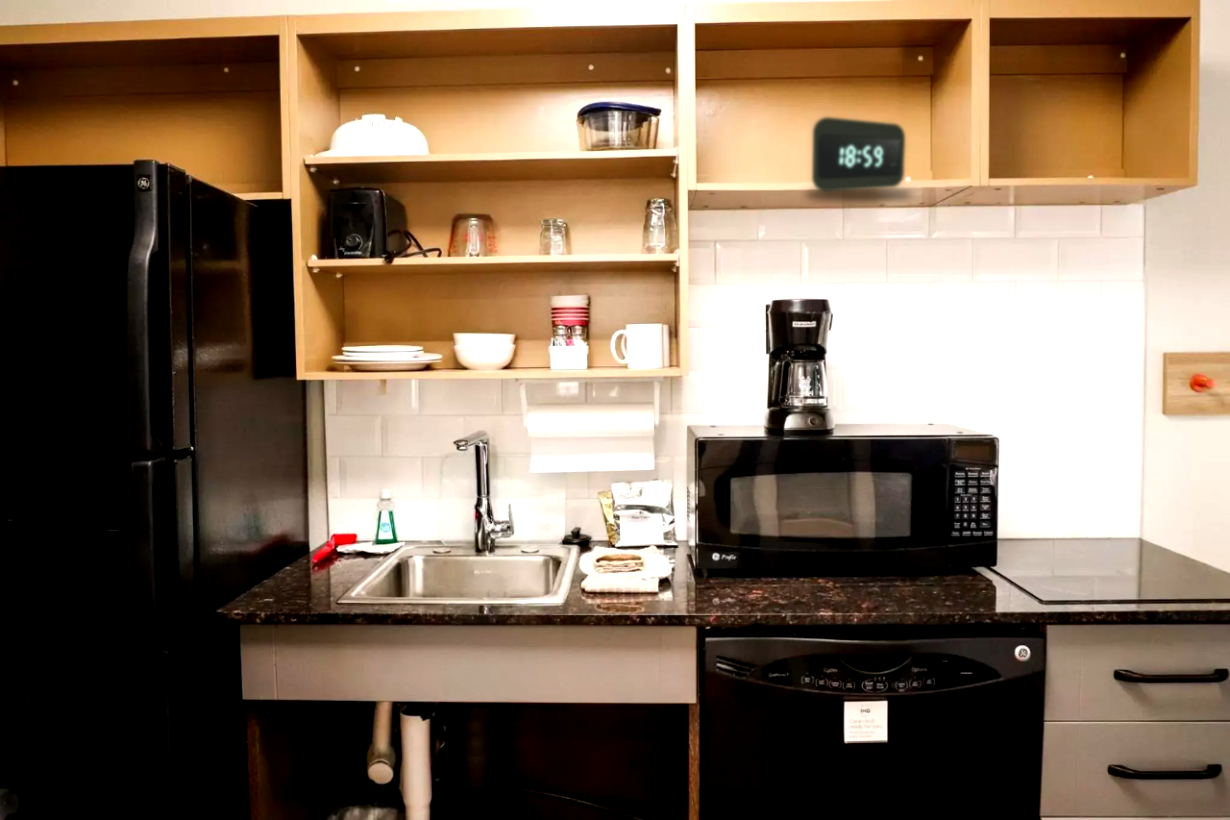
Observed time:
h=18 m=59
